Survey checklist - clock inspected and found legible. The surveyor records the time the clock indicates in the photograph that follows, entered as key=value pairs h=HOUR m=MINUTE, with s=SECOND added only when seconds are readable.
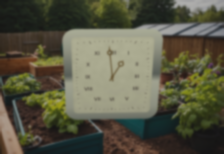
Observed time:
h=12 m=59
